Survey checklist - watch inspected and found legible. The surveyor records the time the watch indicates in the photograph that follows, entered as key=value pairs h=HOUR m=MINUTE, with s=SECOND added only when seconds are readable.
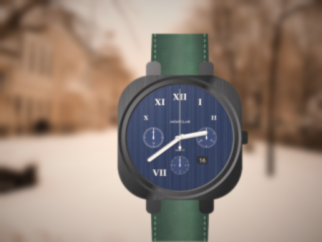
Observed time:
h=2 m=39
